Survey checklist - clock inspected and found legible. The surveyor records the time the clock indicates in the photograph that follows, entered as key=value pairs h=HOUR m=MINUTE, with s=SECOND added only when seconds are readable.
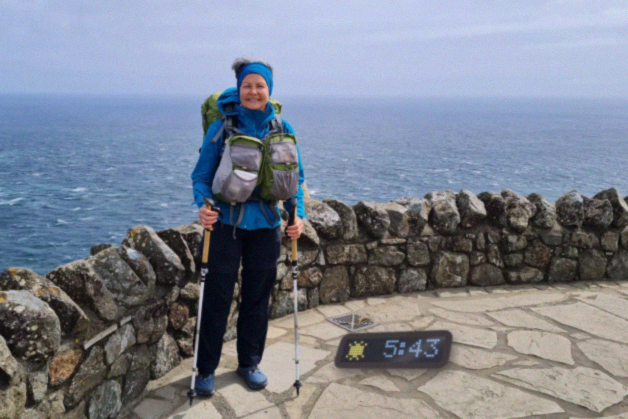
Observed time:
h=5 m=43
